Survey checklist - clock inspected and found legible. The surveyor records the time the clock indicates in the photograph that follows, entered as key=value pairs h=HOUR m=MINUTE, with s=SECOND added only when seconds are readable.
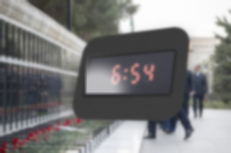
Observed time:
h=6 m=54
